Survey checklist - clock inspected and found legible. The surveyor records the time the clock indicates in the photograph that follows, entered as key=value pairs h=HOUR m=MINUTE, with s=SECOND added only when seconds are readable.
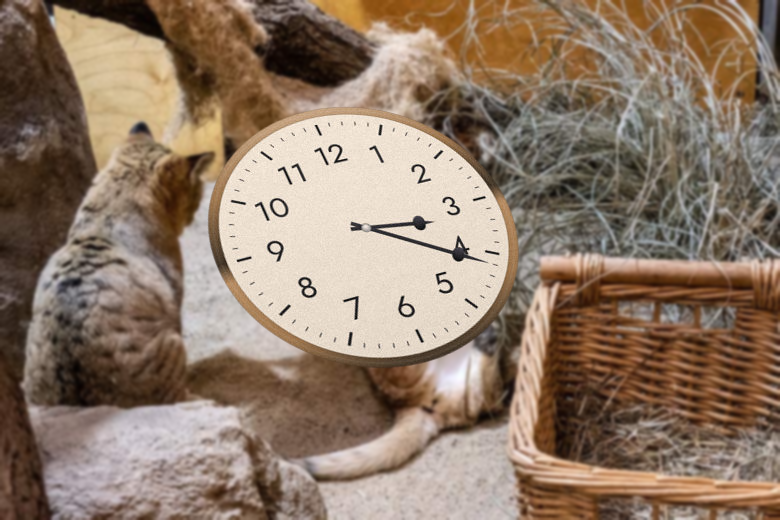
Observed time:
h=3 m=21
